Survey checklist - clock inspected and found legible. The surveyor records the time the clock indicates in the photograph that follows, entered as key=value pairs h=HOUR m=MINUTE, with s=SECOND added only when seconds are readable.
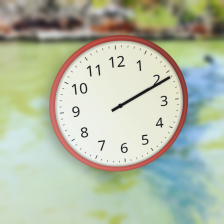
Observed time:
h=2 m=11
